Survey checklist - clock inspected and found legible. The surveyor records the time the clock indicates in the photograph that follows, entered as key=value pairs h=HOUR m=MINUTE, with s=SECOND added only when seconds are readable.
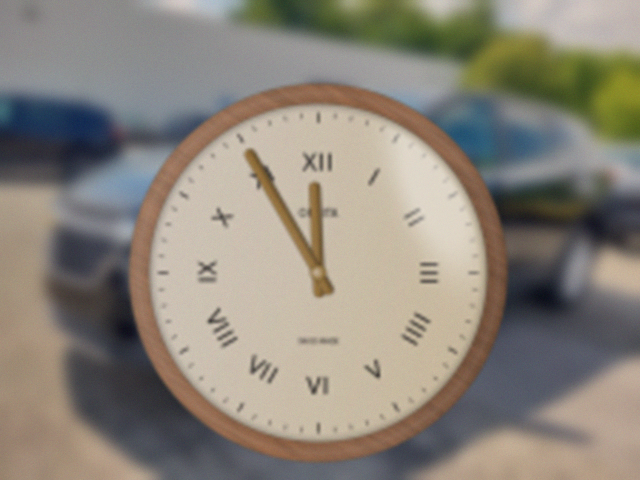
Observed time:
h=11 m=55
